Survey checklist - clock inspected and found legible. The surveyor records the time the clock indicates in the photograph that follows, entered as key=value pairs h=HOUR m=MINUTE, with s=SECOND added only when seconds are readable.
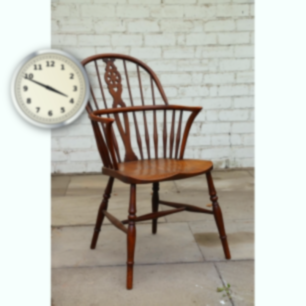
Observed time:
h=3 m=49
